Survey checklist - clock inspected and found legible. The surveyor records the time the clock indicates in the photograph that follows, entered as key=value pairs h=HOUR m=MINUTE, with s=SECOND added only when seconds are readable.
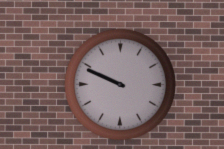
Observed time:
h=9 m=49
